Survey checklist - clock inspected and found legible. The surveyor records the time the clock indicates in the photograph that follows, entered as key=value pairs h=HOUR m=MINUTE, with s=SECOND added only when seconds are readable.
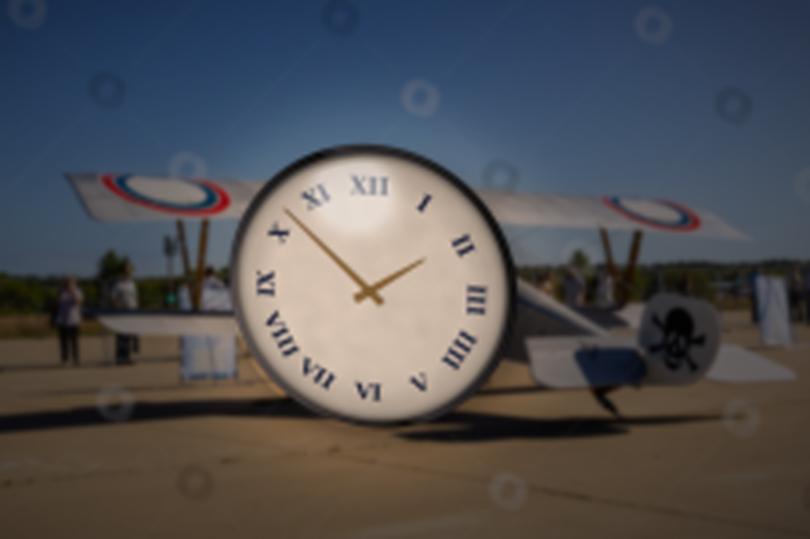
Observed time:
h=1 m=52
